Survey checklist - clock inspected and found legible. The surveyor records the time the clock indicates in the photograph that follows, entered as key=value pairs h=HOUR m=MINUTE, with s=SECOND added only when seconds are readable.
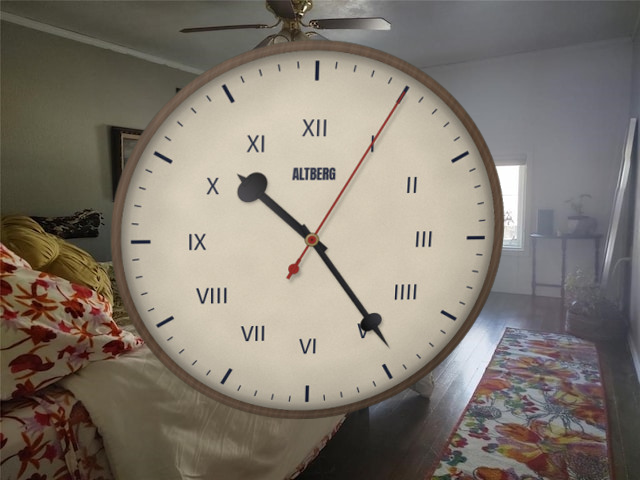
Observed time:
h=10 m=24 s=5
